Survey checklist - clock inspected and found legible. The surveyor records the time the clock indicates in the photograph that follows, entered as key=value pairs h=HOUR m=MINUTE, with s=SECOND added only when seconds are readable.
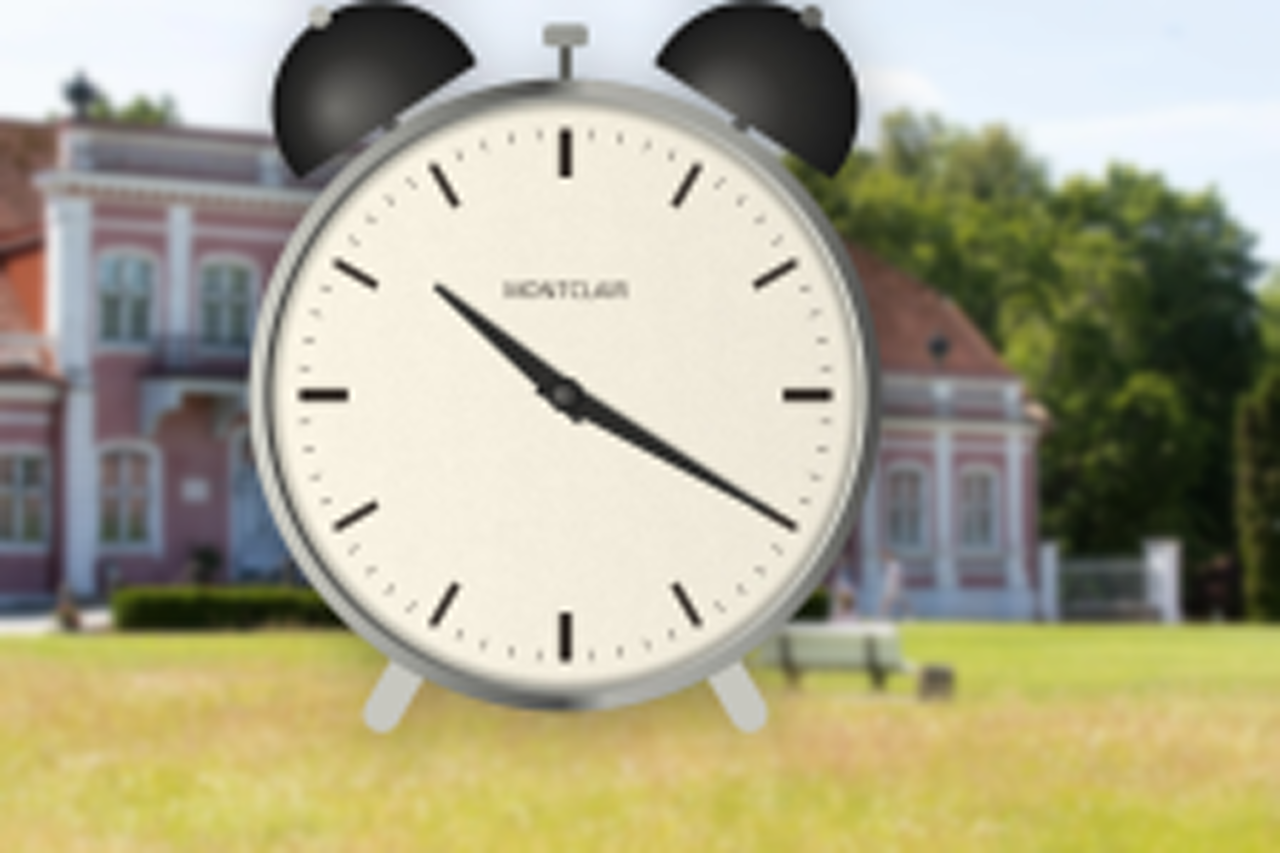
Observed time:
h=10 m=20
